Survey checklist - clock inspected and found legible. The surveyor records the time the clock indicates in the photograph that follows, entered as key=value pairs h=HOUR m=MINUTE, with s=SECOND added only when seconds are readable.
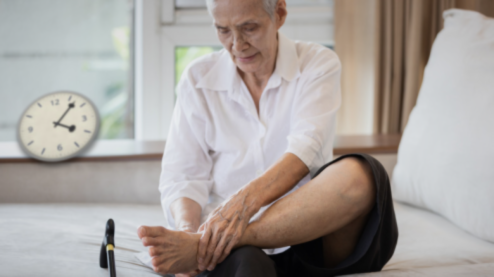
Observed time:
h=4 m=7
